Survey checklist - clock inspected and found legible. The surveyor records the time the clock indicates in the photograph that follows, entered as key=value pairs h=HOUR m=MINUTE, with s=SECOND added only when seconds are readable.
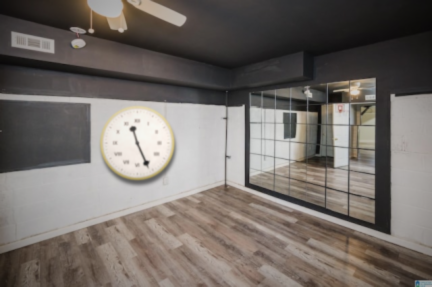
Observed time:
h=11 m=26
